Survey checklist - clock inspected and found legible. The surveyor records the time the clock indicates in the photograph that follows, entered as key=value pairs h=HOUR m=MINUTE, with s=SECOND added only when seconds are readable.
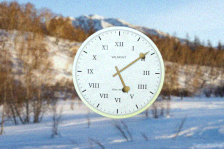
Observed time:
h=5 m=9
